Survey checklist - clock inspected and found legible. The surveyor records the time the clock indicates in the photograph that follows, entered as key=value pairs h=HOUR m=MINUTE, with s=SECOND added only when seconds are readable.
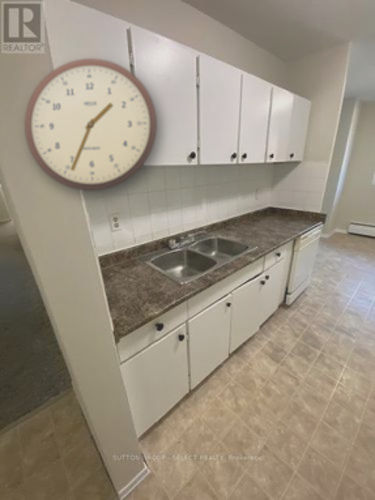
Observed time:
h=1 m=34
